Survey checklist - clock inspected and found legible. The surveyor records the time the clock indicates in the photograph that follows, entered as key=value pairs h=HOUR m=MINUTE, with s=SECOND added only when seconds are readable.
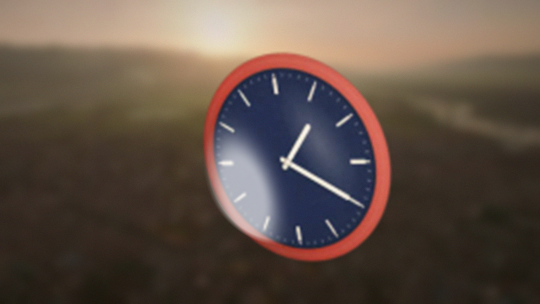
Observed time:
h=1 m=20
